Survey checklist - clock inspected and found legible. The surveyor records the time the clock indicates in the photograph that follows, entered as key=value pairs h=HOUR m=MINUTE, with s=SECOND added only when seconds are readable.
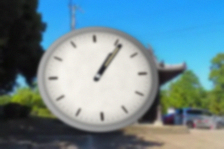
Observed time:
h=1 m=6
